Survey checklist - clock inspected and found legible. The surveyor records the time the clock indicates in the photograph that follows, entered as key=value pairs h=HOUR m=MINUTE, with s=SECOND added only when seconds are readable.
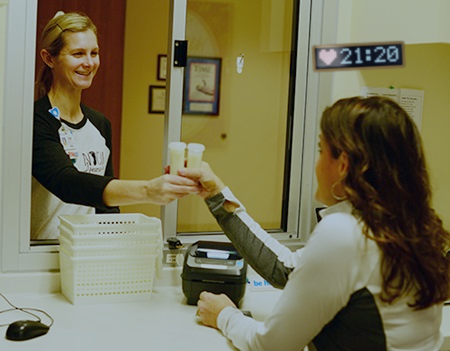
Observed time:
h=21 m=20
